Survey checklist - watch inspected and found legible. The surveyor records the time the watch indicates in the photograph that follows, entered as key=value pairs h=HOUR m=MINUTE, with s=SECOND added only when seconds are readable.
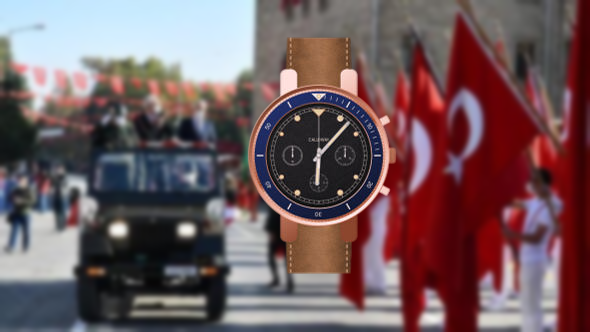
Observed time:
h=6 m=7
